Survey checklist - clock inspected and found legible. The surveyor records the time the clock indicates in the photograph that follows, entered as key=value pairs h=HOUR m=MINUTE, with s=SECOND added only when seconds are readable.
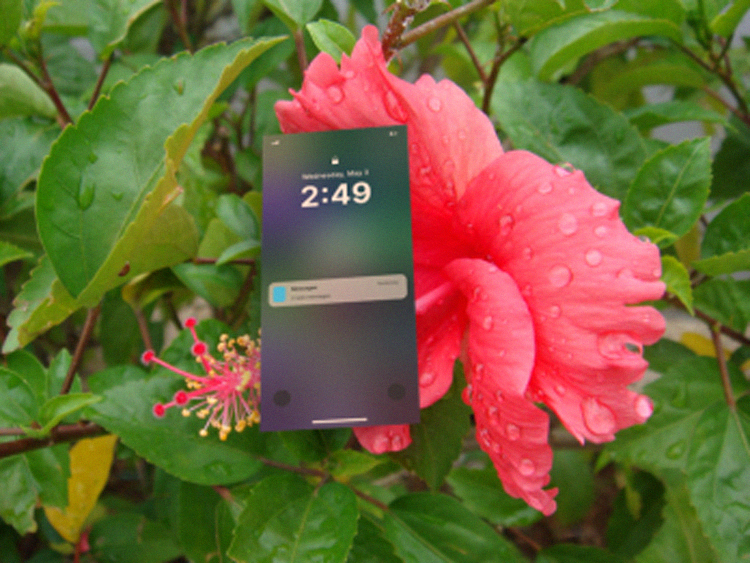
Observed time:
h=2 m=49
